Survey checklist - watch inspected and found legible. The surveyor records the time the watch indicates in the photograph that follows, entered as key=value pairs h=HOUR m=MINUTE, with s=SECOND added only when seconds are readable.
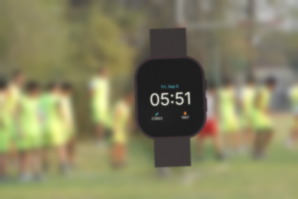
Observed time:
h=5 m=51
